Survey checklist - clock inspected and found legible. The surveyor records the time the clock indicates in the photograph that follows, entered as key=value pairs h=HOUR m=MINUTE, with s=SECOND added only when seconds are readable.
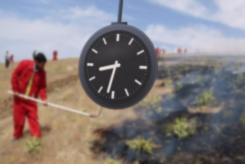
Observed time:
h=8 m=32
